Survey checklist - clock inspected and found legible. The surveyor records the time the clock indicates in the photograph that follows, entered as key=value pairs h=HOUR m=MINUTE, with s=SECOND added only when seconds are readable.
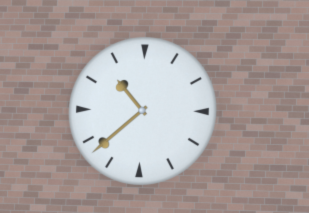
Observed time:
h=10 m=38
